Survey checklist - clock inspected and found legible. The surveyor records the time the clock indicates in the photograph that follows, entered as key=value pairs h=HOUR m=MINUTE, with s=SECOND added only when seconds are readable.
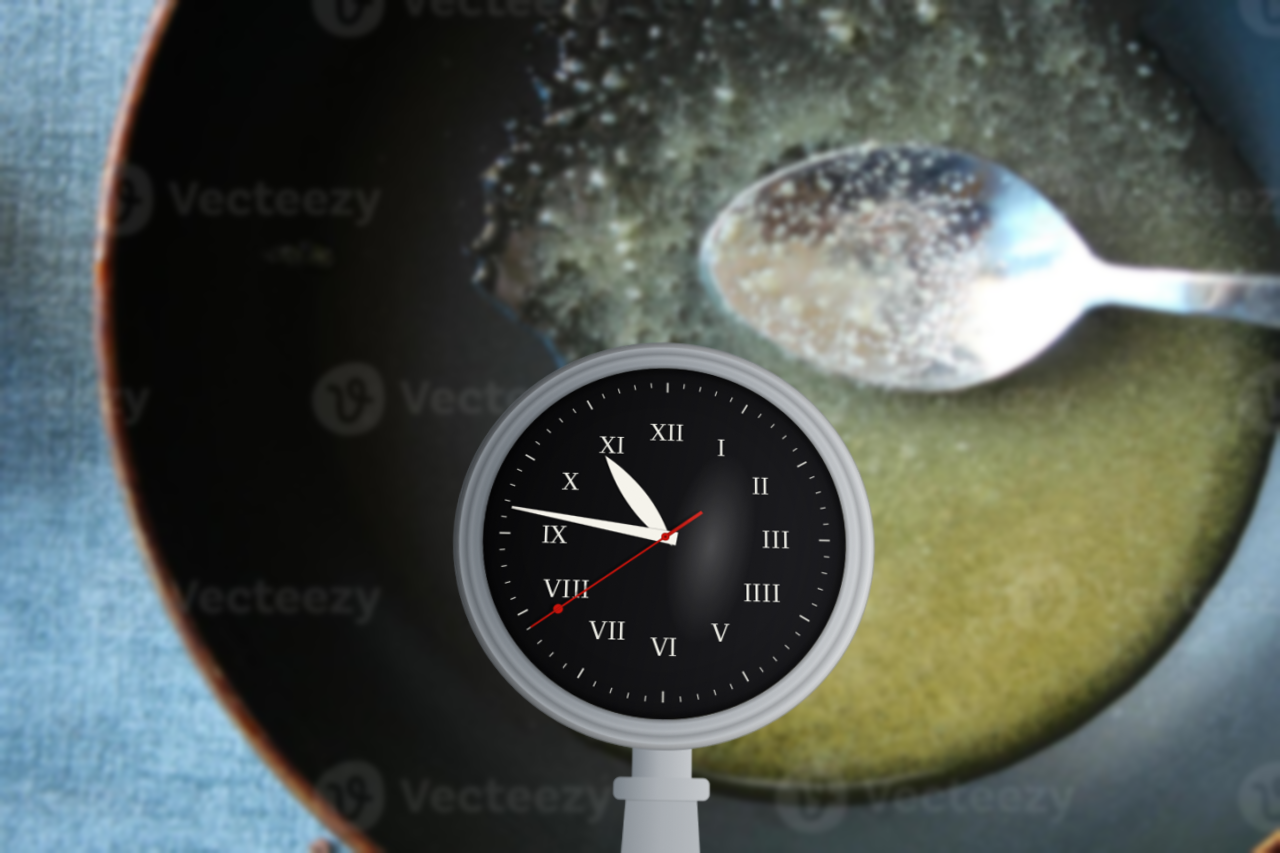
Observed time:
h=10 m=46 s=39
